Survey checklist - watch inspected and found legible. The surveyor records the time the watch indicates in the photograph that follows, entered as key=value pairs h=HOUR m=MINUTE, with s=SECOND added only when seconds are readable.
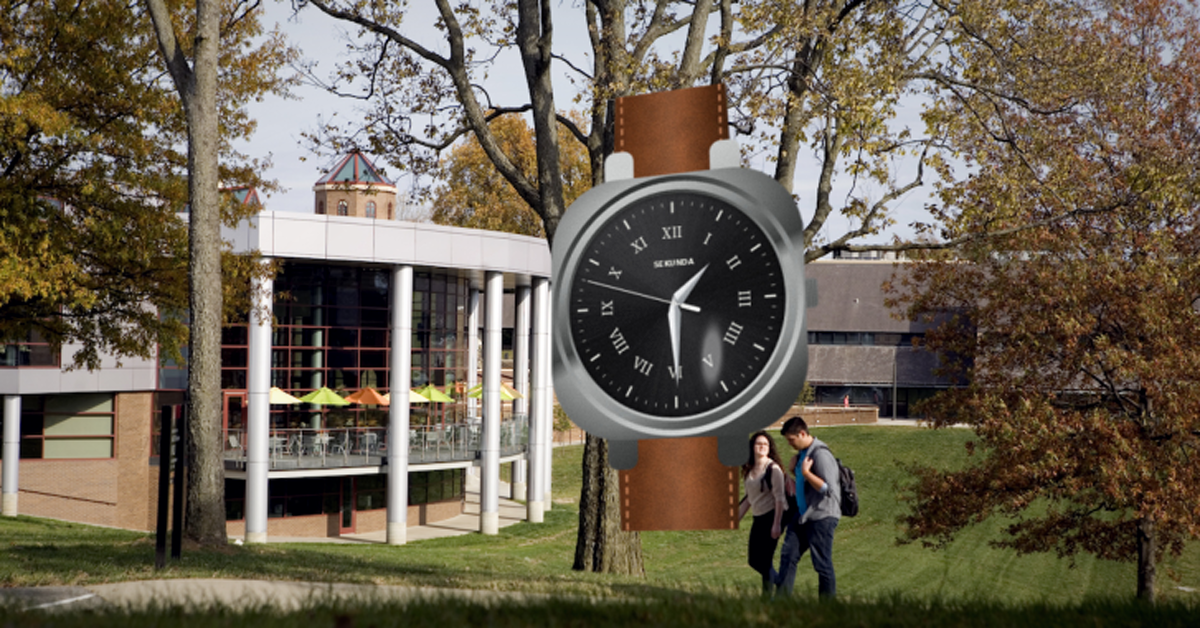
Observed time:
h=1 m=29 s=48
